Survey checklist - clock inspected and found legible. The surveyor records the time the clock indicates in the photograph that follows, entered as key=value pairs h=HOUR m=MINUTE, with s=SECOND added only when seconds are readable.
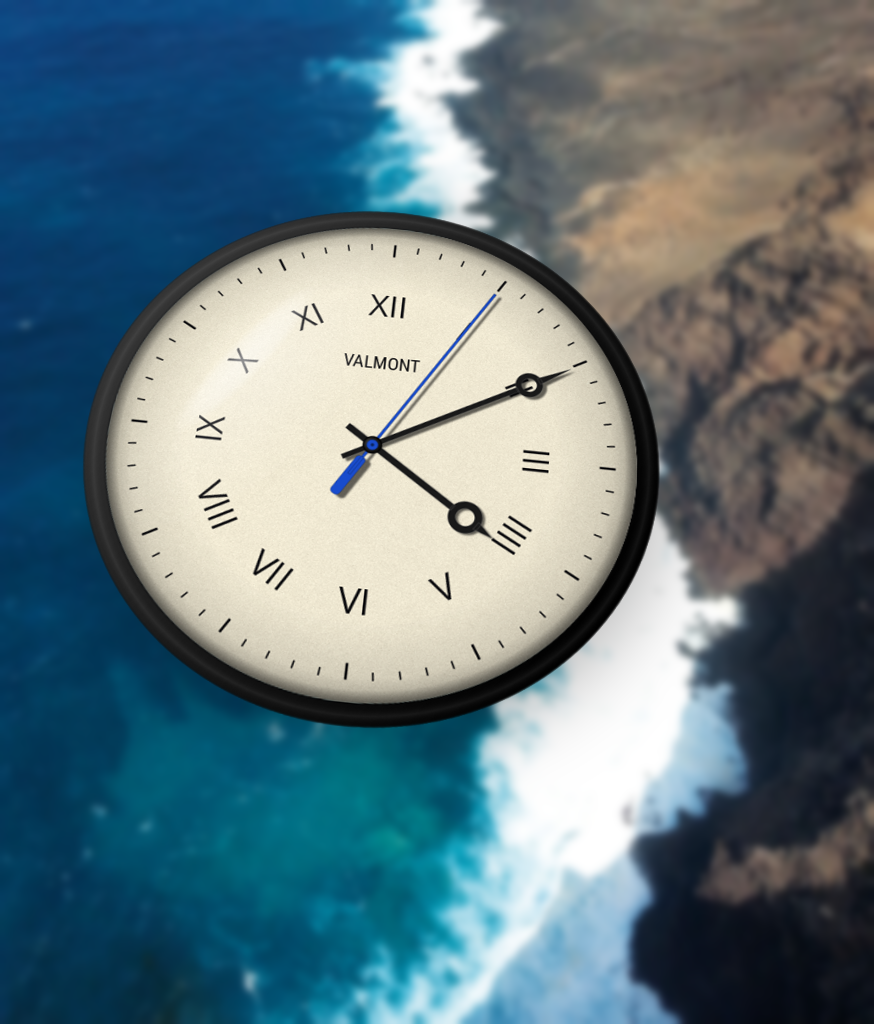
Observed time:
h=4 m=10 s=5
